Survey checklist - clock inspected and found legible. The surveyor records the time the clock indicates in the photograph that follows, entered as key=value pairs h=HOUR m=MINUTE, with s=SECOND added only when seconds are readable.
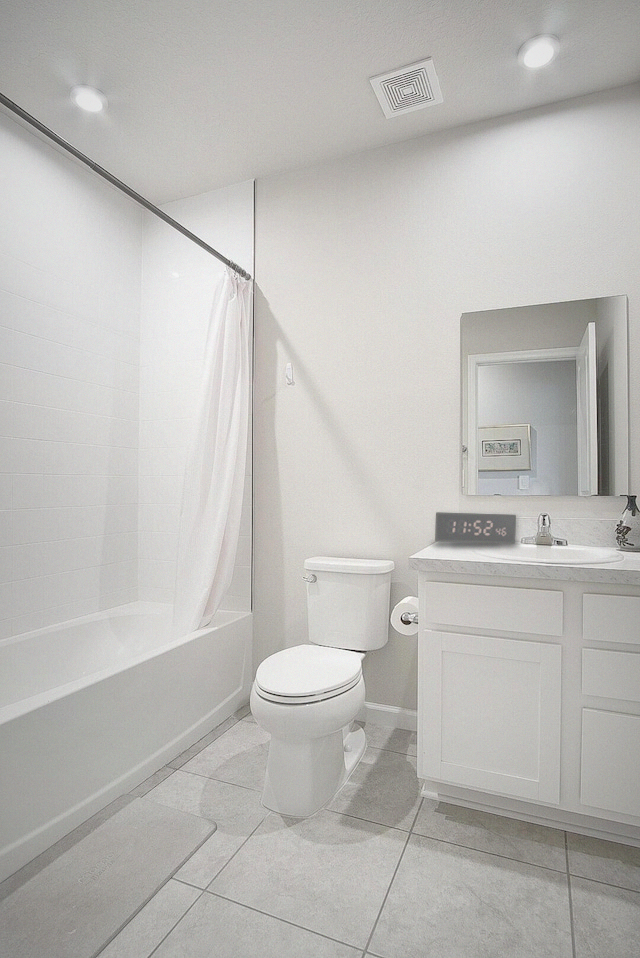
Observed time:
h=11 m=52 s=46
